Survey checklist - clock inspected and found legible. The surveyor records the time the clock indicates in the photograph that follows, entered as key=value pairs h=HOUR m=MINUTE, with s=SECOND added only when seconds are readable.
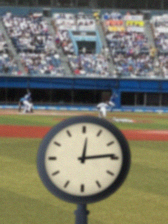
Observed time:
h=12 m=14
